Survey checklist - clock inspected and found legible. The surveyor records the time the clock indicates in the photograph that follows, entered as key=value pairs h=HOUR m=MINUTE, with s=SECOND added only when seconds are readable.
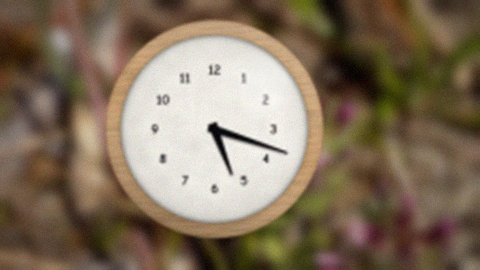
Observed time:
h=5 m=18
